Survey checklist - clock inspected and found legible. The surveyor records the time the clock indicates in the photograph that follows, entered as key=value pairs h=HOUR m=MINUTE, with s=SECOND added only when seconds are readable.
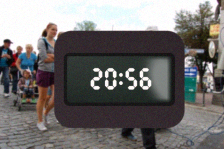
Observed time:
h=20 m=56
